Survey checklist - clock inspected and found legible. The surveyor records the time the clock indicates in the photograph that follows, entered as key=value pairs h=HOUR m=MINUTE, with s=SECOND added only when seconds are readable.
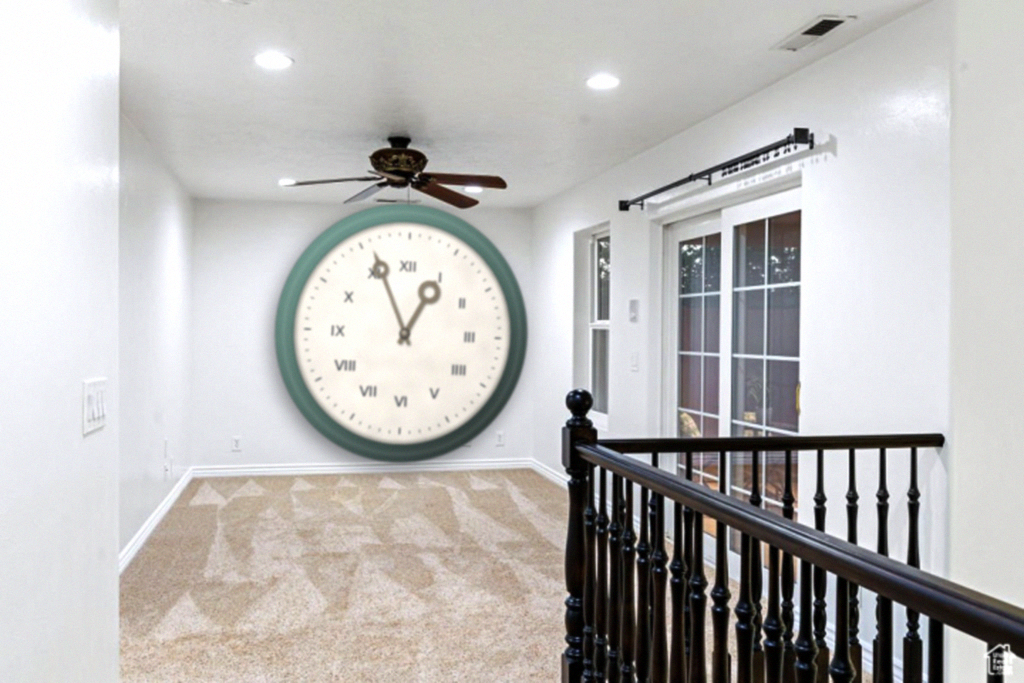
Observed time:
h=12 m=56
